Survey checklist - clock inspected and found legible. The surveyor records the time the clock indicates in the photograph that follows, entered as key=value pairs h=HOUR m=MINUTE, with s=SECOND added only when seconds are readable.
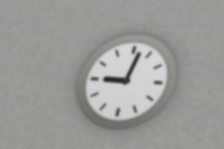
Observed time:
h=9 m=2
